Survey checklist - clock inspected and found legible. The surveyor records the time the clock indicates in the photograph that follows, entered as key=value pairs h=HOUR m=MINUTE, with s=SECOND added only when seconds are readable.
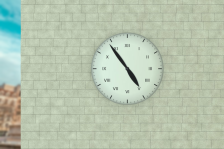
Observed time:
h=4 m=54
